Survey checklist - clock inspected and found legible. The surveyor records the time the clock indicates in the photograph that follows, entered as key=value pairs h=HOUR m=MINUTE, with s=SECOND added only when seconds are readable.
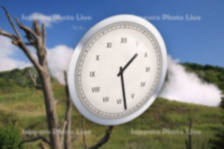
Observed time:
h=1 m=28
